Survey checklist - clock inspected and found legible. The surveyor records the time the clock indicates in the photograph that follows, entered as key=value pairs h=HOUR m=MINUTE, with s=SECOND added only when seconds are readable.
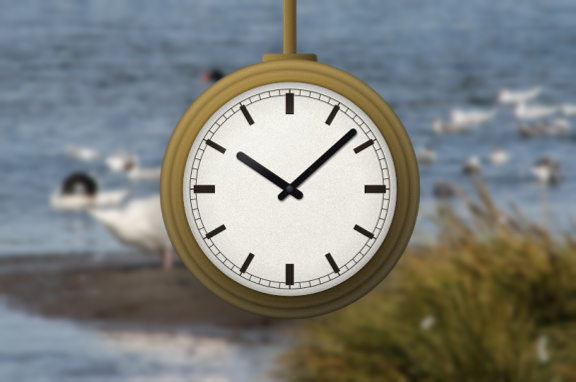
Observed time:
h=10 m=8
